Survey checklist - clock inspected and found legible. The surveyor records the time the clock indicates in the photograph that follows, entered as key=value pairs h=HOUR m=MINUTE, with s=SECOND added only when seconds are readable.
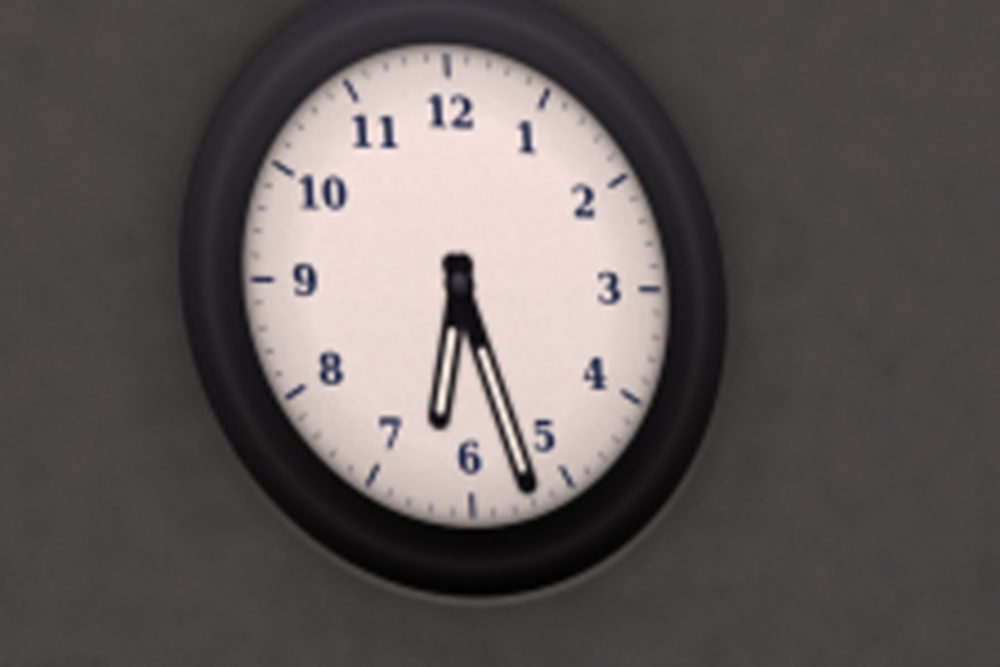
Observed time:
h=6 m=27
